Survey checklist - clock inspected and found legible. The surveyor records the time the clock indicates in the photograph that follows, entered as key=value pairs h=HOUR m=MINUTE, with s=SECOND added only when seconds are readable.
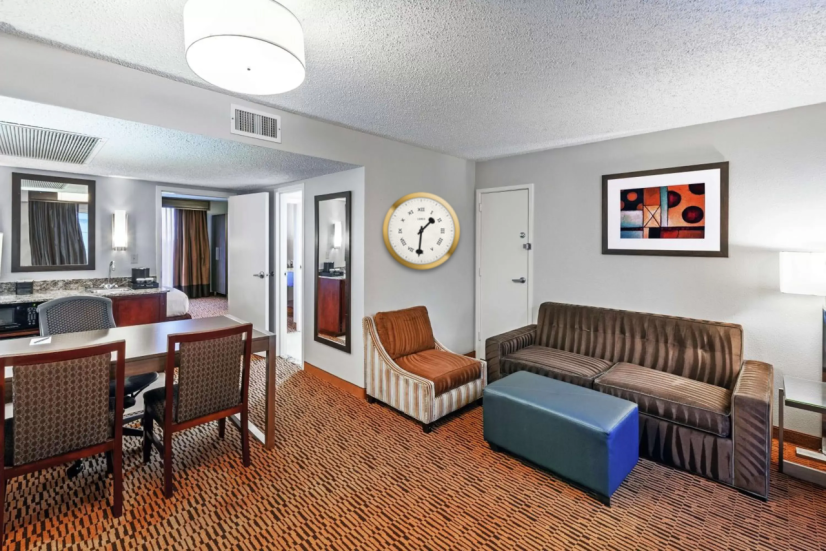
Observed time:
h=1 m=31
